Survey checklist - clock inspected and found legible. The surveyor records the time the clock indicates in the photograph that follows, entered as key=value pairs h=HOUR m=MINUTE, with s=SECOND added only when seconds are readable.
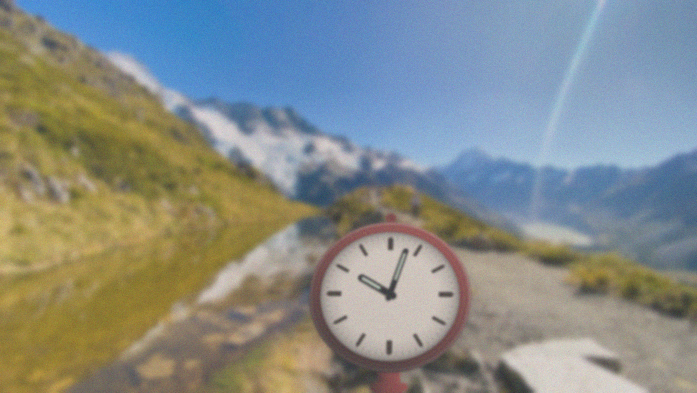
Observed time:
h=10 m=3
